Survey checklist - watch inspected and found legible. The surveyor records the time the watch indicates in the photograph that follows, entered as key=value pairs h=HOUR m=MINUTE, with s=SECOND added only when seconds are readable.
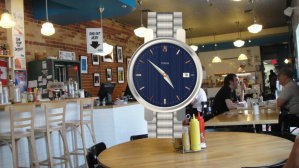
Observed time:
h=4 m=52
